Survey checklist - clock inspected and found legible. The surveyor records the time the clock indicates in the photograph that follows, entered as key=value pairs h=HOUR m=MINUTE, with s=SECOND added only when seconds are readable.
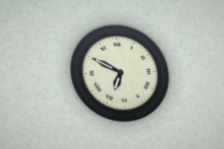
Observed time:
h=6 m=50
